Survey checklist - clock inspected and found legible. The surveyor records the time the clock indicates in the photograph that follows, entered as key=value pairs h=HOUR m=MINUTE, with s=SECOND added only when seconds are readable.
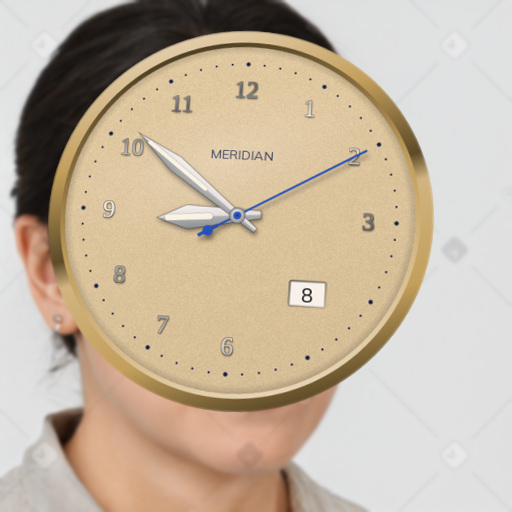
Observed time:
h=8 m=51 s=10
